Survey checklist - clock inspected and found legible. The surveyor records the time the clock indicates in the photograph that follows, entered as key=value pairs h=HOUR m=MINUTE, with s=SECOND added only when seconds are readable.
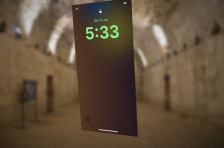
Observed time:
h=5 m=33
